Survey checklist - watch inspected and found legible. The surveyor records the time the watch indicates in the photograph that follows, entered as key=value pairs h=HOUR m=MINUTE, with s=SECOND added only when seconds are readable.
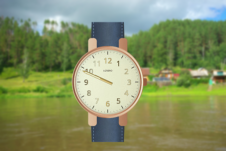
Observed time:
h=9 m=49
